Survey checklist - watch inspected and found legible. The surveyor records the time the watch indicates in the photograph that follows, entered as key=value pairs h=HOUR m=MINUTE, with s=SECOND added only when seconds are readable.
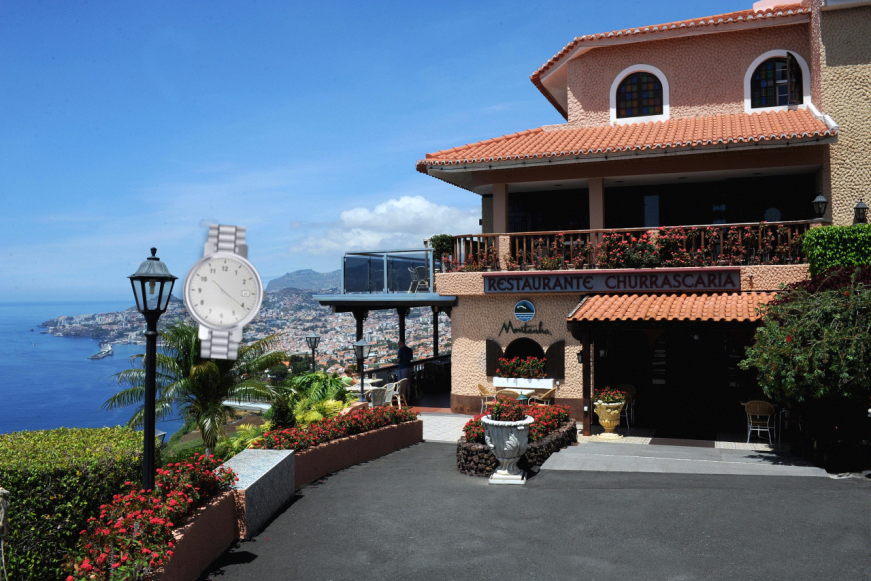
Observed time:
h=10 m=21
